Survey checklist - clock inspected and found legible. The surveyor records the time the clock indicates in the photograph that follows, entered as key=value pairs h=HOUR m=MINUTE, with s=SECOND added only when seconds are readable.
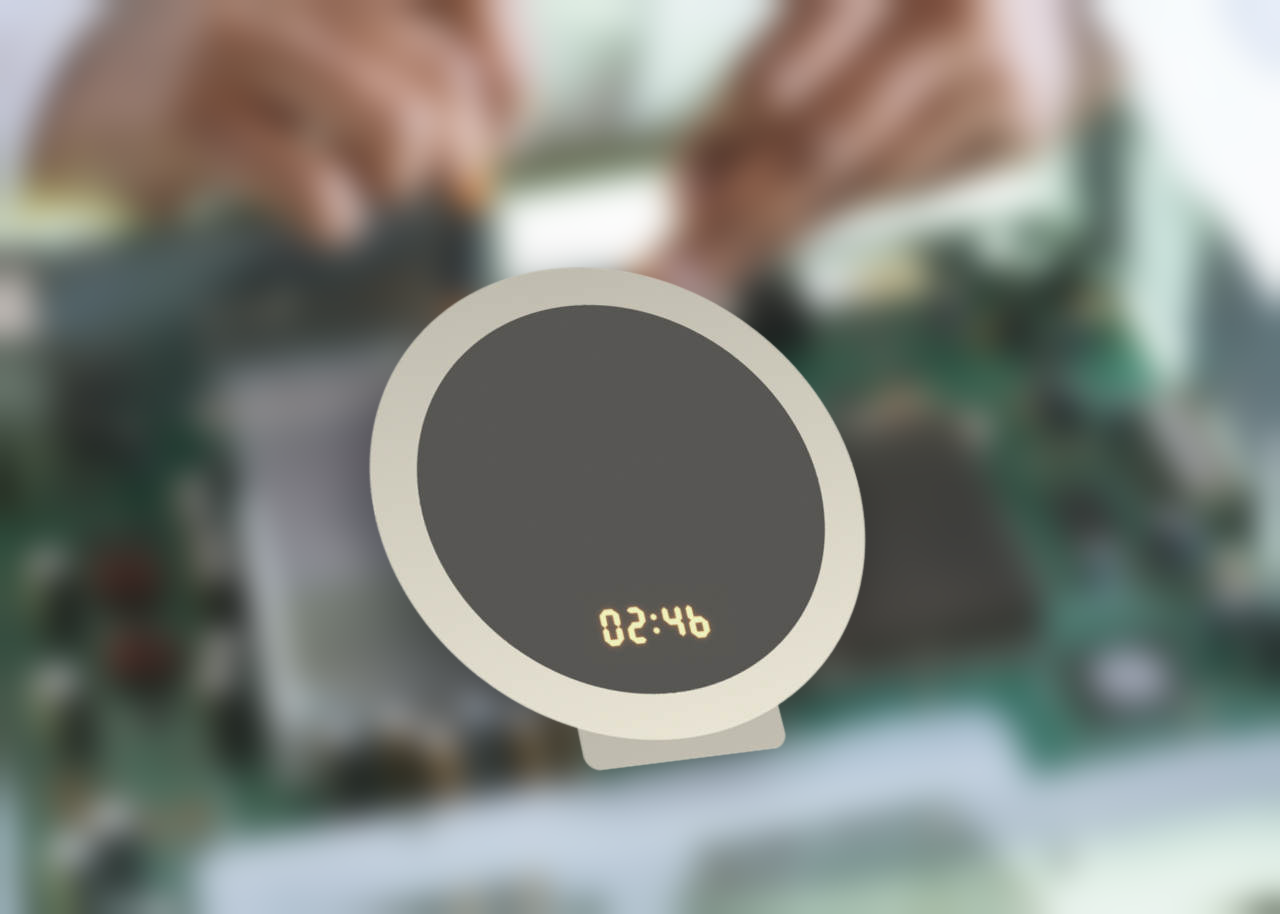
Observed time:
h=2 m=46
